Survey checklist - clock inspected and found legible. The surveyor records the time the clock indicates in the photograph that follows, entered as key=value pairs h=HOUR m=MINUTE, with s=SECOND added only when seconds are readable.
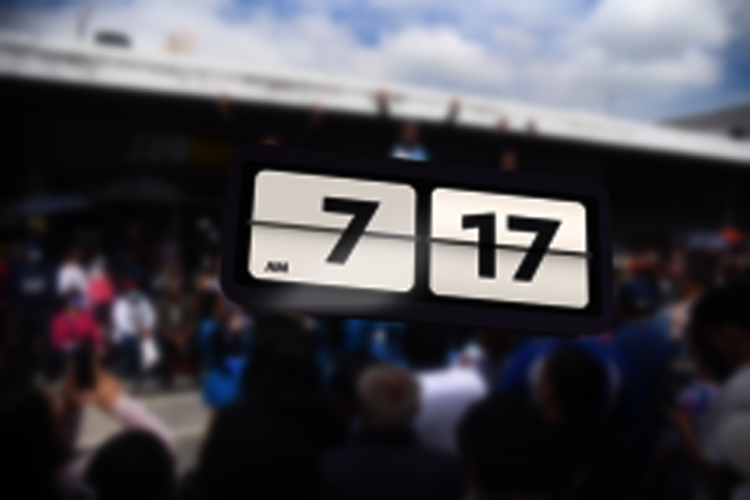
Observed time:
h=7 m=17
